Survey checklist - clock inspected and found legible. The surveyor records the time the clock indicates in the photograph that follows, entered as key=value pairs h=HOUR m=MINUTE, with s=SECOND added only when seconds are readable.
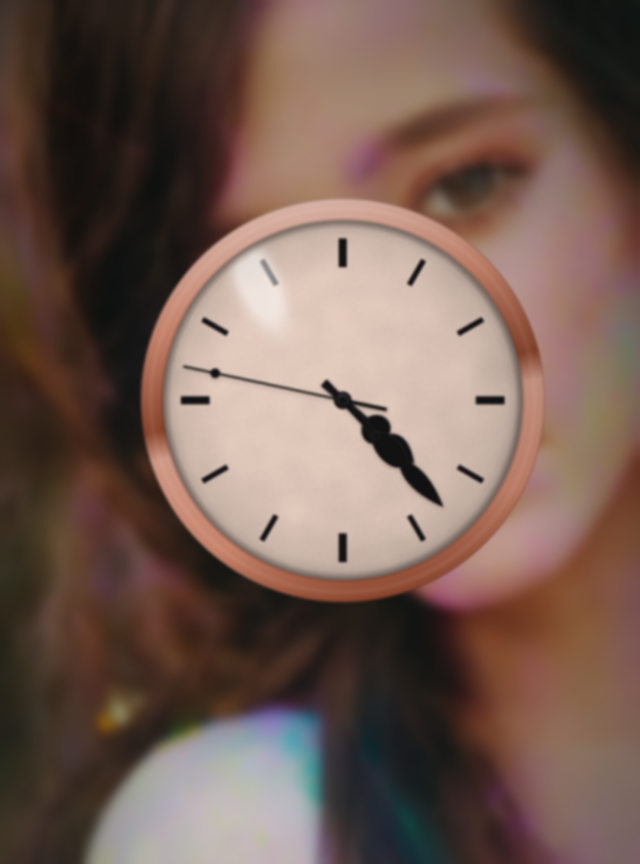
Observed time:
h=4 m=22 s=47
